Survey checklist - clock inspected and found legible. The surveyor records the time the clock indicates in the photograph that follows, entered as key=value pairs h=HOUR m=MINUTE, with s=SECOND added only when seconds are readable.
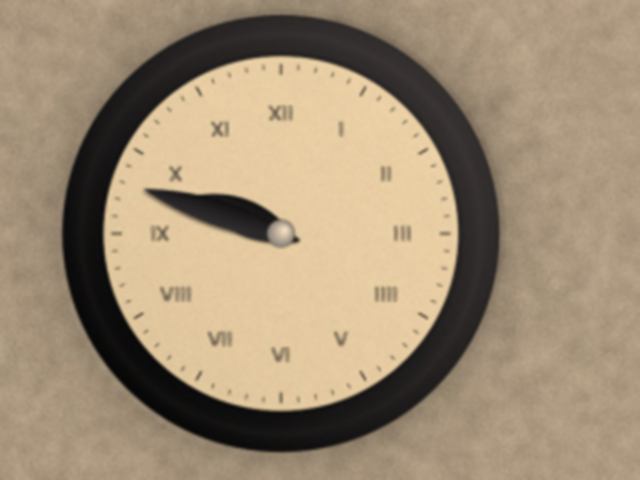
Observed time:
h=9 m=48
